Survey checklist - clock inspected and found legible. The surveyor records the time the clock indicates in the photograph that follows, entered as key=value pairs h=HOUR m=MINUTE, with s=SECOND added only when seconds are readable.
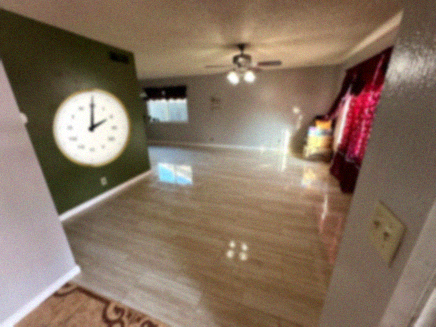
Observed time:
h=2 m=0
